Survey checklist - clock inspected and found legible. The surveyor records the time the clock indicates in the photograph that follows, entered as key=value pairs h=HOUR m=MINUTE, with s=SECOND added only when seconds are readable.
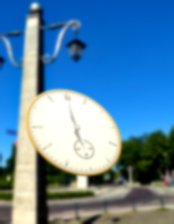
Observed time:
h=6 m=0
